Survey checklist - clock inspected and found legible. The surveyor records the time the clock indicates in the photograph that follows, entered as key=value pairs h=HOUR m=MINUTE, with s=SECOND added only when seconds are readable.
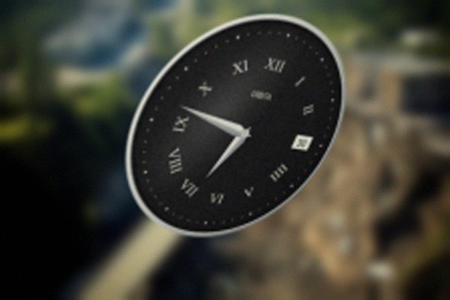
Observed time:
h=6 m=47
